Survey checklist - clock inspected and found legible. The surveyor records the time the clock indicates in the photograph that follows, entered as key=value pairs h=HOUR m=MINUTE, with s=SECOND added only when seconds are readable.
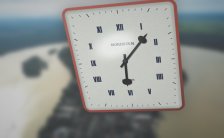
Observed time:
h=6 m=7
